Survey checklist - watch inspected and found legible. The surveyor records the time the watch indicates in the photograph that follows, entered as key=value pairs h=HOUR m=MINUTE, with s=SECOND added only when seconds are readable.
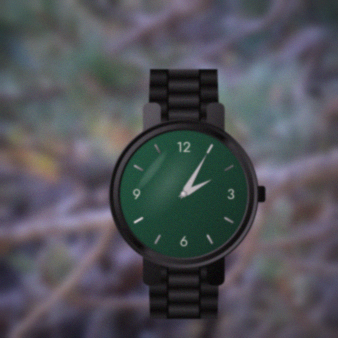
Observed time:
h=2 m=5
